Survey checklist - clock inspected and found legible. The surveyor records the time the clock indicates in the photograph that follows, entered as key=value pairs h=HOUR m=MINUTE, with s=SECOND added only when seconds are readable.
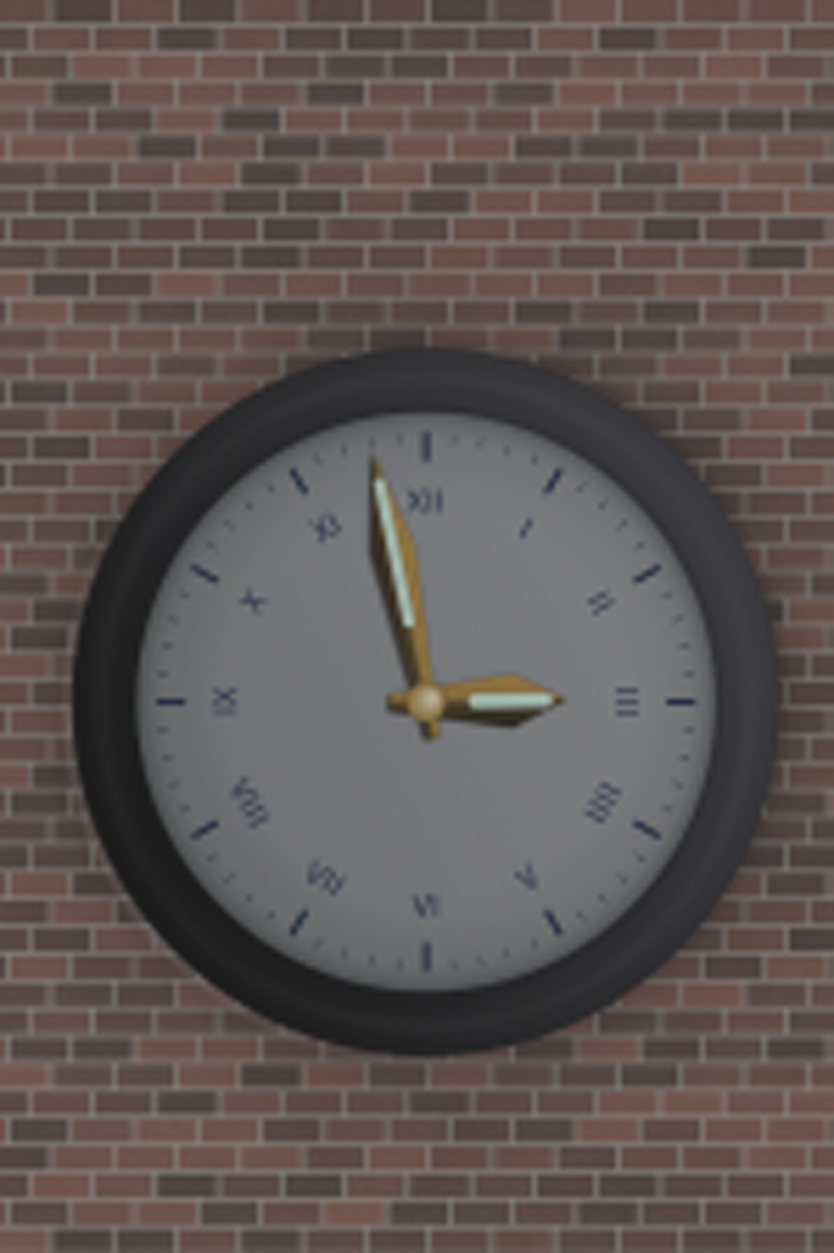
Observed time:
h=2 m=58
